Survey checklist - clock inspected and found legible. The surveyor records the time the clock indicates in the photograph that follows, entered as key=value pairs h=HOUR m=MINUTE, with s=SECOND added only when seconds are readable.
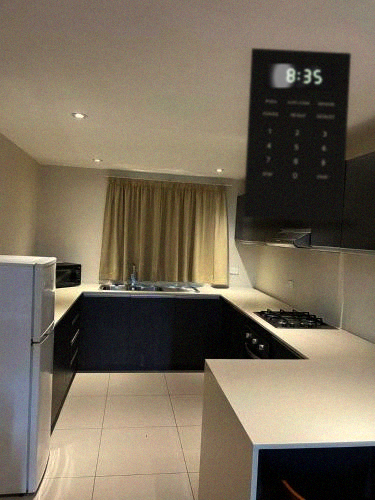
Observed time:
h=8 m=35
